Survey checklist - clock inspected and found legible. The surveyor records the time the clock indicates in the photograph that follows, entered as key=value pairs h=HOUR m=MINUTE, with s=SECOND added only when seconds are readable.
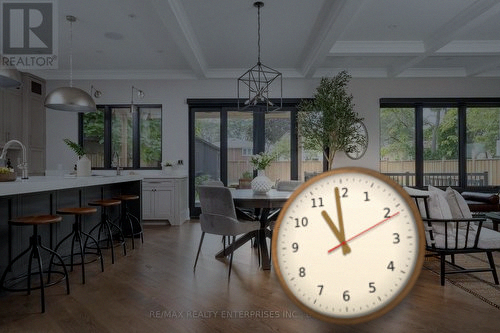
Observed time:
h=10 m=59 s=11
